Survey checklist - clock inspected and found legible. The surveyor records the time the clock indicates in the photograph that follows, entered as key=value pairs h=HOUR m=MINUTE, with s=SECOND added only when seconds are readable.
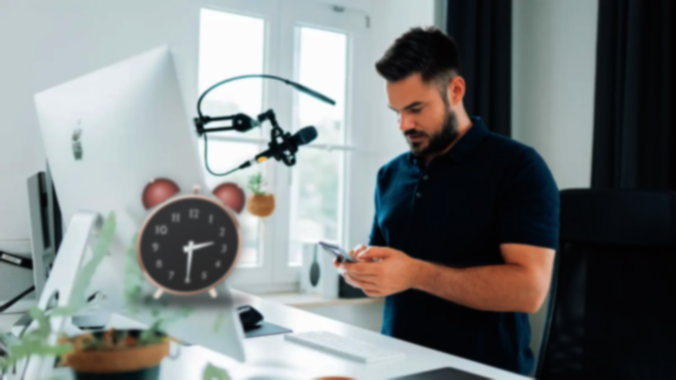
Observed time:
h=2 m=30
